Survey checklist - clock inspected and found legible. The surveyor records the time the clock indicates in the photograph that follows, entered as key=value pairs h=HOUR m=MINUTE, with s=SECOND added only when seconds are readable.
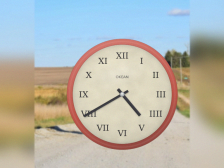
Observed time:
h=4 m=40
